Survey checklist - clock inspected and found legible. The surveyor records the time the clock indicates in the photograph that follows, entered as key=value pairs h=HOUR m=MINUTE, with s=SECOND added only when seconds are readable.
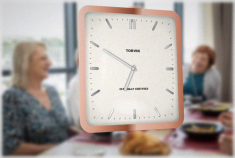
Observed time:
h=6 m=50
